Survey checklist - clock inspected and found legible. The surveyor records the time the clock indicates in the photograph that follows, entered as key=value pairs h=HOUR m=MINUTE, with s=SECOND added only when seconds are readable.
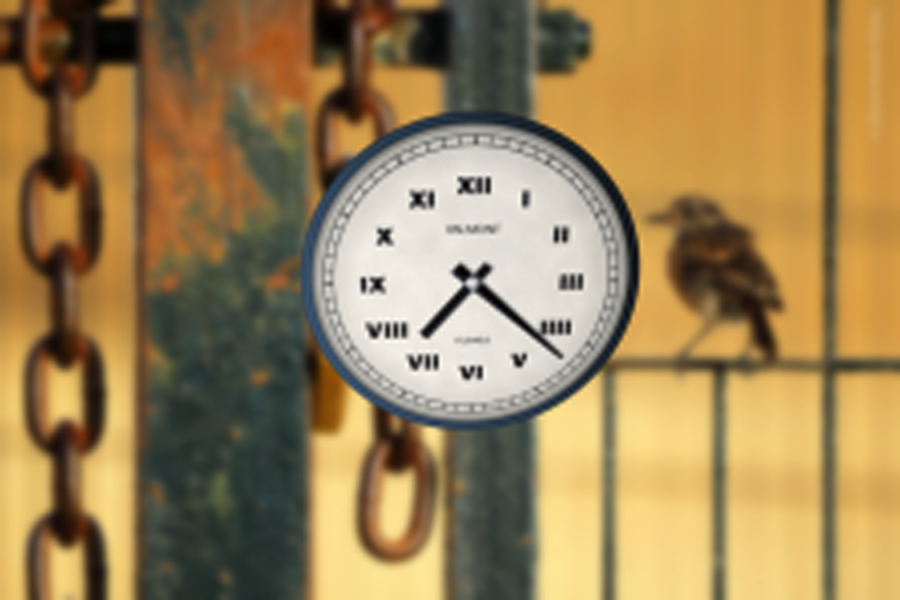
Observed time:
h=7 m=22
